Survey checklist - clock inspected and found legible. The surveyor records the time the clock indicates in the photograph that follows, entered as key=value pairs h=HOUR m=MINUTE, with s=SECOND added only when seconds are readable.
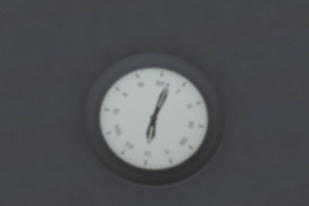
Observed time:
h=6 m=2
